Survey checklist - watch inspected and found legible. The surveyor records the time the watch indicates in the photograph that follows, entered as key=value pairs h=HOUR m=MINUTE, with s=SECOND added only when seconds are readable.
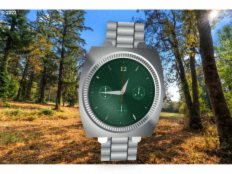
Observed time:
h=12 m=45
